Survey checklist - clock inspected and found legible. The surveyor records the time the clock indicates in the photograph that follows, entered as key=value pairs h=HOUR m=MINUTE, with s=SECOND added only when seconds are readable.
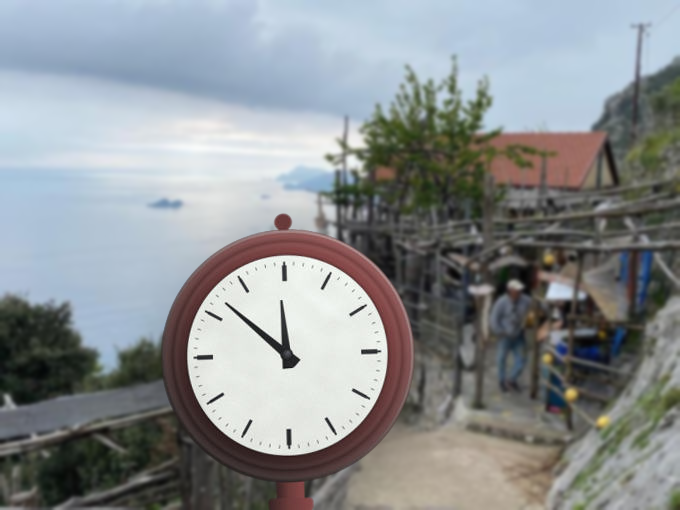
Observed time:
h=11 m=52
